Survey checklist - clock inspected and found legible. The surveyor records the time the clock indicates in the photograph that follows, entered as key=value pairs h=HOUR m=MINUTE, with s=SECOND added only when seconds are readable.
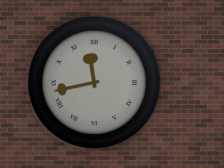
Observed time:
h=11 m=43
